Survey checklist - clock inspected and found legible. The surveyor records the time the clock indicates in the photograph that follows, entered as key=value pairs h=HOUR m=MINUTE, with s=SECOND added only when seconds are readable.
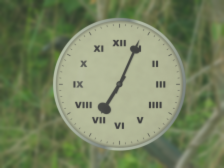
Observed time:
h=7 m=4
